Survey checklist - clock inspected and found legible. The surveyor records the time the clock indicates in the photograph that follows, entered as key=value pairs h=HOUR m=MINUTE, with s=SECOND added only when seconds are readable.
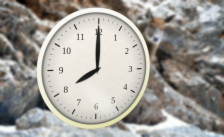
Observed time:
h=8 m=0
